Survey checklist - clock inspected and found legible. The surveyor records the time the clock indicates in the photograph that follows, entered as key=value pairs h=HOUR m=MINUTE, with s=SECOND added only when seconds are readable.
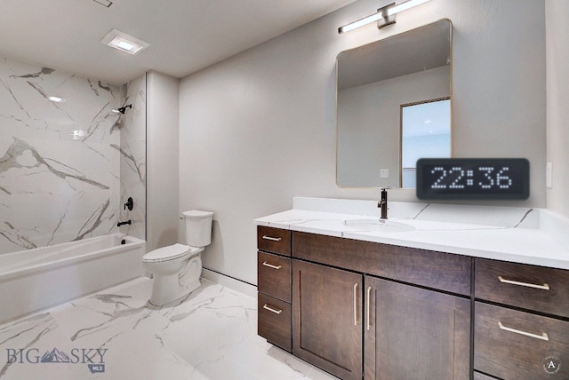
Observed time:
h=22 m=36
